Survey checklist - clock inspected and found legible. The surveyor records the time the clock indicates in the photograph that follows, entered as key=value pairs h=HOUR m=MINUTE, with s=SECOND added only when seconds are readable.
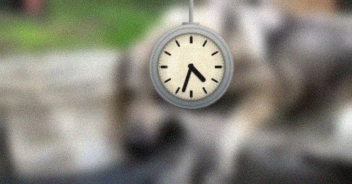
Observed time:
h=4 m=33
